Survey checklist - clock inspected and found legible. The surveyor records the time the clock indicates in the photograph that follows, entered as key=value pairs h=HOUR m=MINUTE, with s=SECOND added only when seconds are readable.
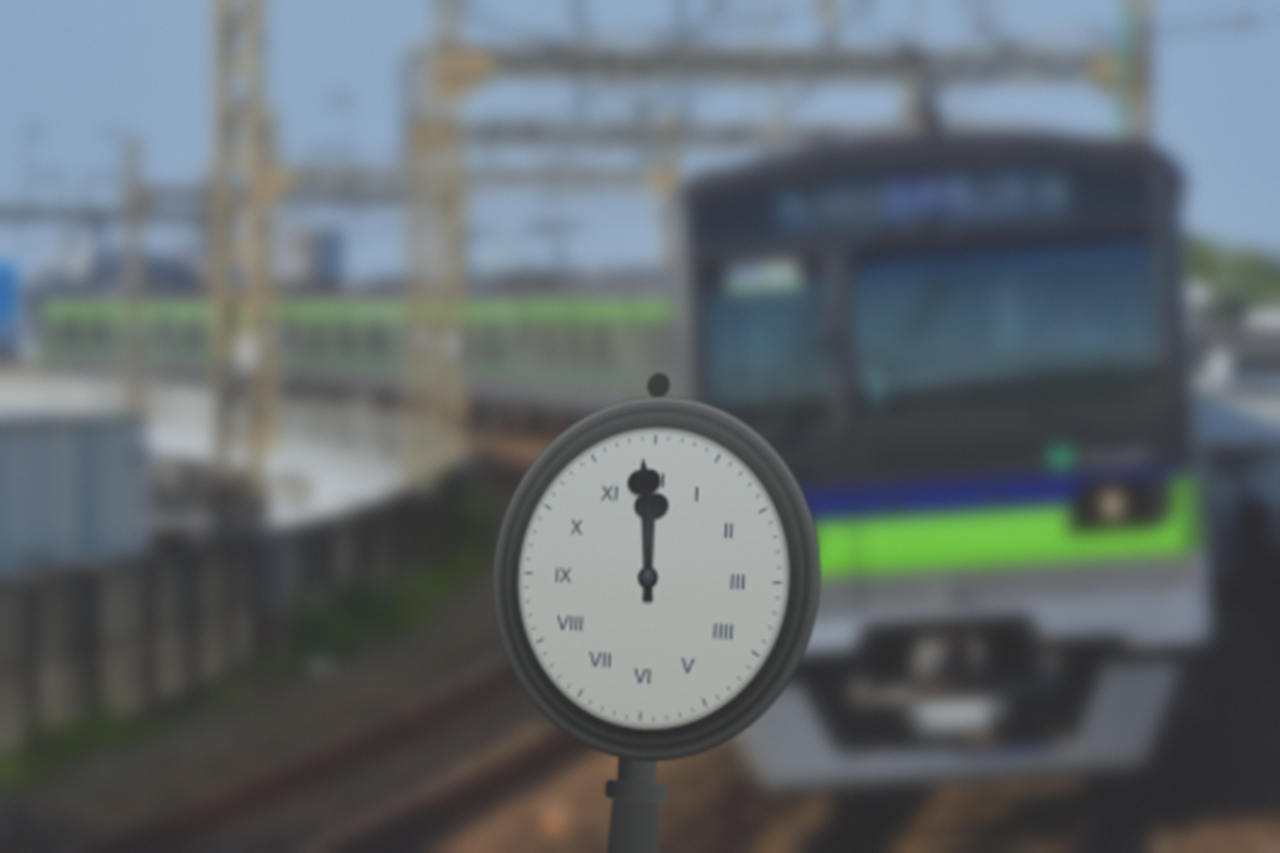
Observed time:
h=11 m=59
